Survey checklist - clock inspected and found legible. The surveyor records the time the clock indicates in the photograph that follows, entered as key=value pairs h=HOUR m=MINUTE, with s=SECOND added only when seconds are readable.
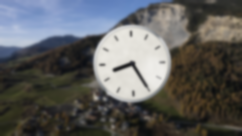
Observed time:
h=8 m=25
